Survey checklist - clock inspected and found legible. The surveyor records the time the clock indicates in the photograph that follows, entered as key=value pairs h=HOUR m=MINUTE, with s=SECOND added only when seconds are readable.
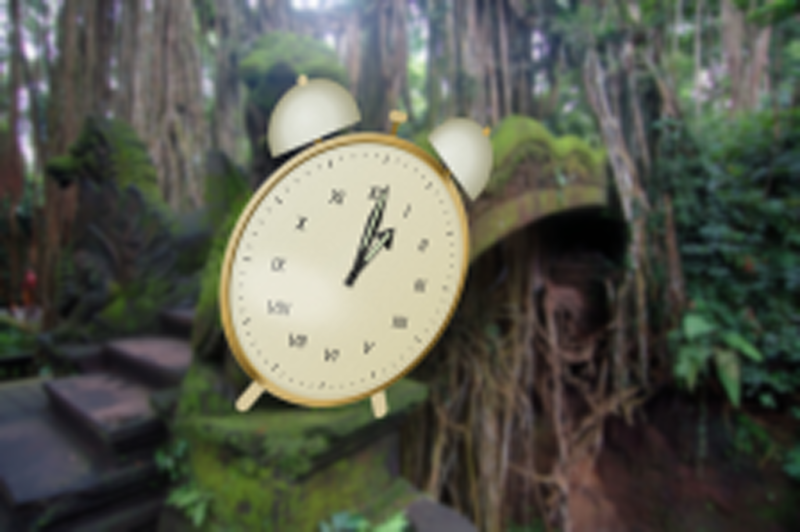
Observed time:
h=1 m=1
